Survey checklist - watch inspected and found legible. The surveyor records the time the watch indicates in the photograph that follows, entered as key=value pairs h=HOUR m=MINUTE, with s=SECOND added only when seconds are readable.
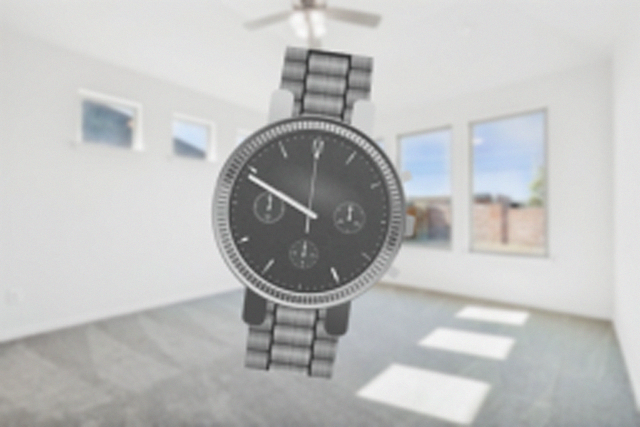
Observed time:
h=9 m=49
